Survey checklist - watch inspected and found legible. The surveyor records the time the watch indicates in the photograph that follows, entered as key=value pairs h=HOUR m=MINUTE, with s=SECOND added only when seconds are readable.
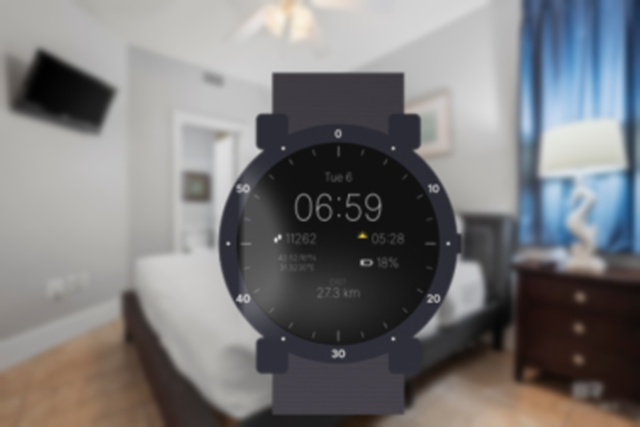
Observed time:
h=6 m=59
